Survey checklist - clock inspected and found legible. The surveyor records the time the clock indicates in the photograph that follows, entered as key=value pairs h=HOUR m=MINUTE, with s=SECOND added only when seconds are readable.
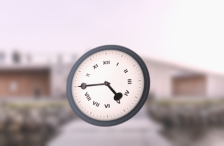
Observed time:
h=4 m=45
